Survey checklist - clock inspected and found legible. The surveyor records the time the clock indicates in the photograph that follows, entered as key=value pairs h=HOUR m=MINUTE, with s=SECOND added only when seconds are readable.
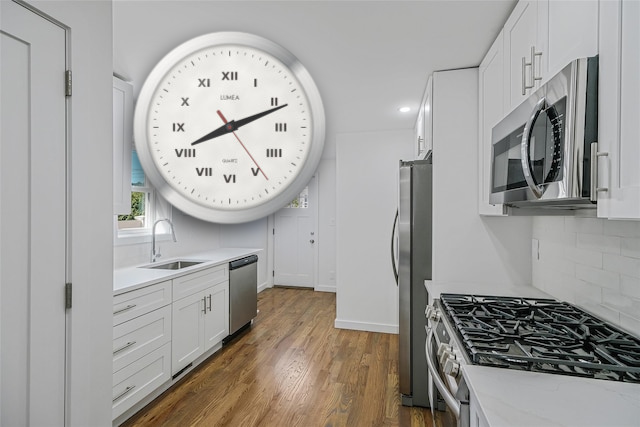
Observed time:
h=8 m=11 s=24
